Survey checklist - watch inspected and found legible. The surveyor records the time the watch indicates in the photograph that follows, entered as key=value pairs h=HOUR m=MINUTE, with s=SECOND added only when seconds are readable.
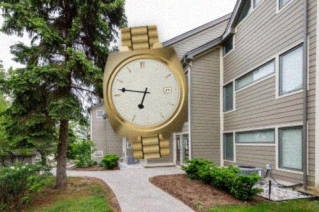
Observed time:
h=6 m=47
